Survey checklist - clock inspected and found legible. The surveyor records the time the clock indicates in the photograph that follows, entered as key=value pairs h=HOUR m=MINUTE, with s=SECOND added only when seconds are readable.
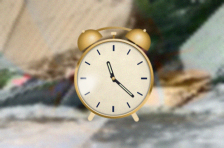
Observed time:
h=11 m=22
